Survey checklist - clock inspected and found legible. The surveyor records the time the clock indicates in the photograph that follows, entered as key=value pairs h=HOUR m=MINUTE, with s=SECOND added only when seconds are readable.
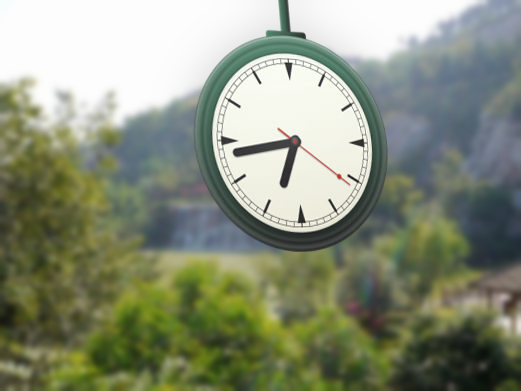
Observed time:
h=6 m=43 s=21
